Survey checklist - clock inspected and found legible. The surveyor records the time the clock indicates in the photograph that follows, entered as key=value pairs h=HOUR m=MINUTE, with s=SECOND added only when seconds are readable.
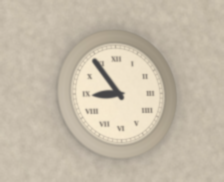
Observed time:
h=8 m=54
